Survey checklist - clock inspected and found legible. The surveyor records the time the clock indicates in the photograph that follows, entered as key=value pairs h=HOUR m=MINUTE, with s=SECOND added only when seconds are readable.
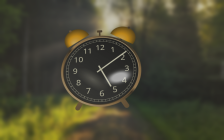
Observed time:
h=5 m=9
